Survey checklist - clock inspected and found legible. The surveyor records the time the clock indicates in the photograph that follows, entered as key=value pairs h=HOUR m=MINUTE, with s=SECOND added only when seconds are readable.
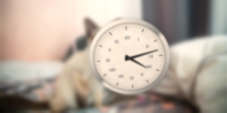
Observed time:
h=4 m=13
